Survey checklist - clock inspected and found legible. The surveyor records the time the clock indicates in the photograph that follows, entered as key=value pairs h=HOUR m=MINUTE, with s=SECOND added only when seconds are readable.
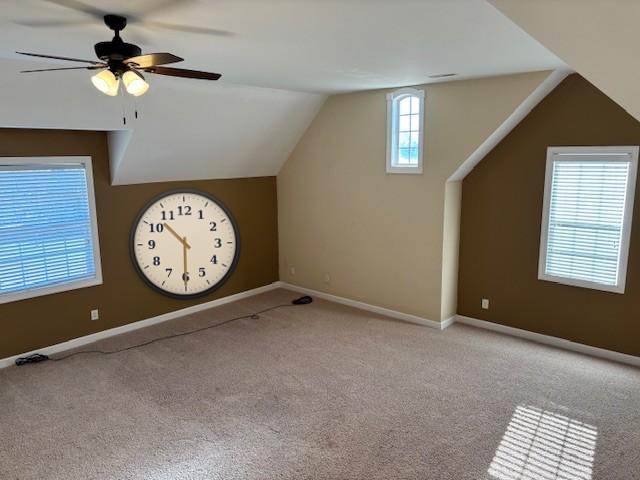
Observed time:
h=10 m=30
